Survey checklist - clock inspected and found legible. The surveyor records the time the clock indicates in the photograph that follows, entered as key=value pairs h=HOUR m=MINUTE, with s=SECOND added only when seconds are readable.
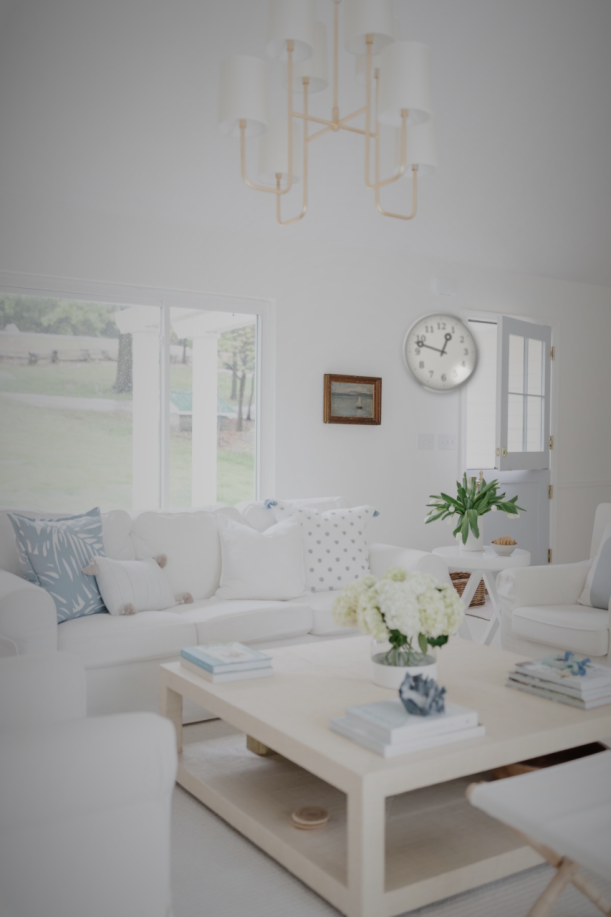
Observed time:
h=12 m=48
